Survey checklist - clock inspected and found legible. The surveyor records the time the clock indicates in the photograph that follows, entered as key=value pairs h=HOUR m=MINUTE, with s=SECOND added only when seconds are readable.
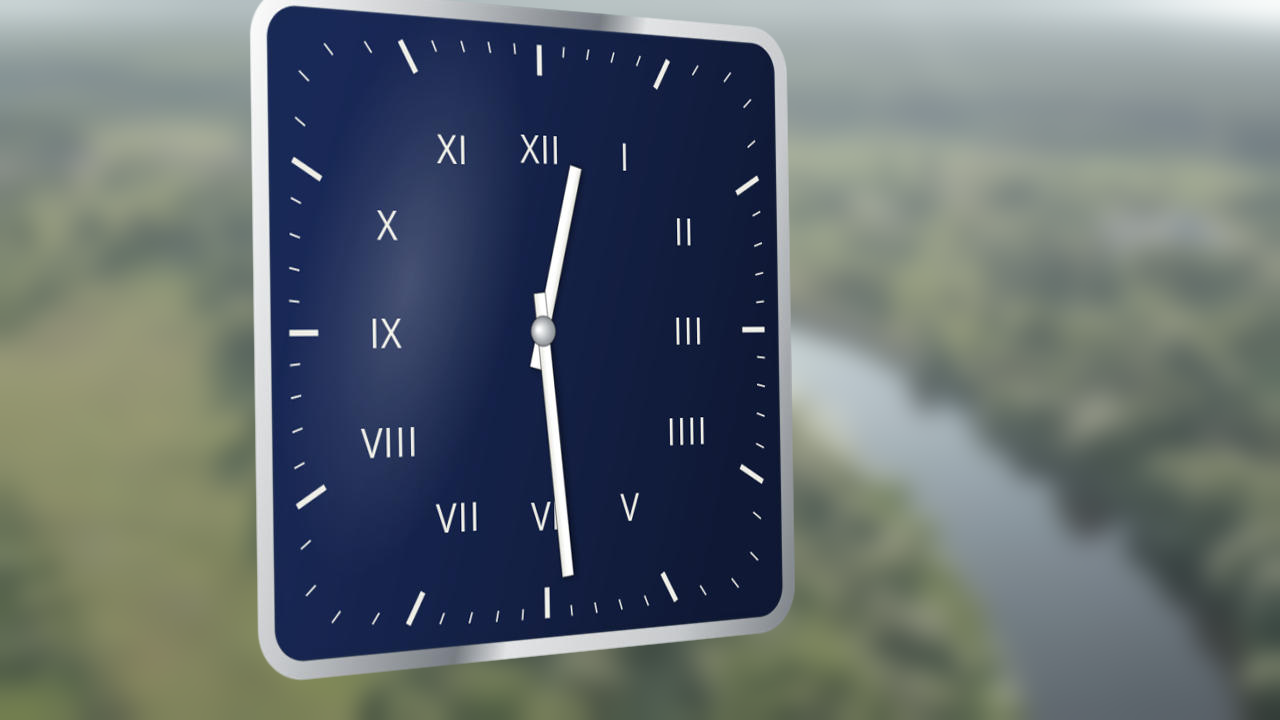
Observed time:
h=12 m=29
